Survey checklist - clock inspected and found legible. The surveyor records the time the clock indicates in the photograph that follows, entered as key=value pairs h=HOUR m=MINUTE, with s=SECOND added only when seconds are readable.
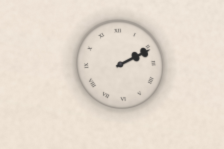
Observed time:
h=2 m=11
